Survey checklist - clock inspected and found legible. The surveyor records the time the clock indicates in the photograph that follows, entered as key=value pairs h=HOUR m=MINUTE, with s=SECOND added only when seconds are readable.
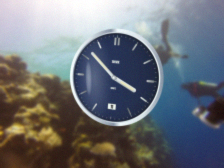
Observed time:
h=3 m=52
